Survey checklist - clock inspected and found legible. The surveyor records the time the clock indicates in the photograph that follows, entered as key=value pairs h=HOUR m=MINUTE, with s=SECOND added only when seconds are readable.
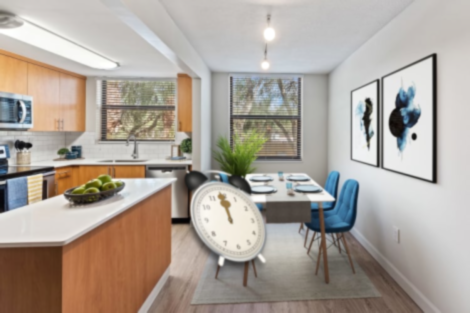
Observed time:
h=11 m=59
